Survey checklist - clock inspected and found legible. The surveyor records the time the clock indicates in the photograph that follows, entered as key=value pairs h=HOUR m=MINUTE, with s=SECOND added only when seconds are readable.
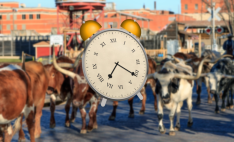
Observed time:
h=7 m=21
